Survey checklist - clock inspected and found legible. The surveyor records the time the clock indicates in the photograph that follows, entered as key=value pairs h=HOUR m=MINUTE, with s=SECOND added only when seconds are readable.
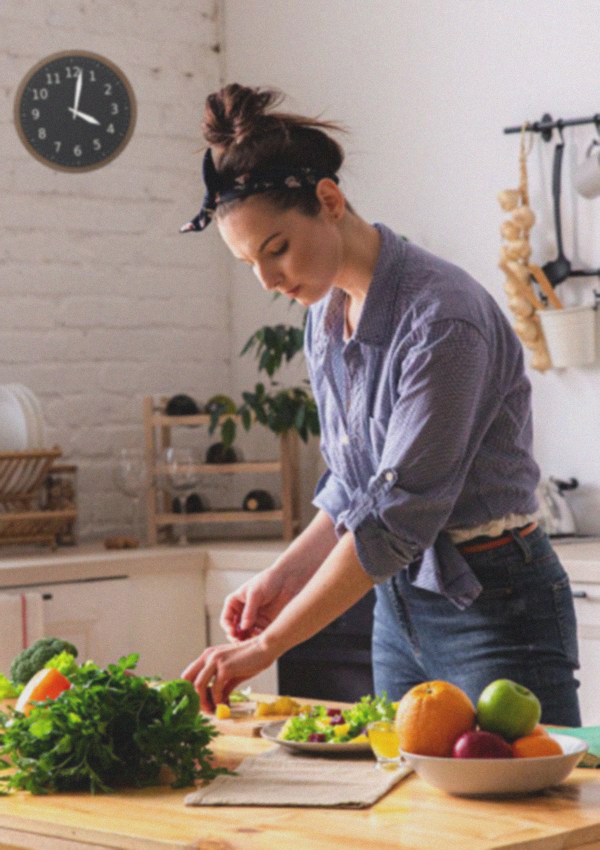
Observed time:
h=4 m=2
